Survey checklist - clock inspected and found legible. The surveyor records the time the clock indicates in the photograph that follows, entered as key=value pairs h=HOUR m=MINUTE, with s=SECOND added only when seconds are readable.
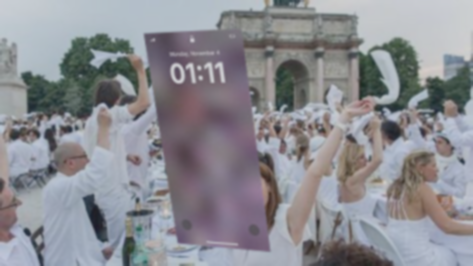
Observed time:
h=1 m=11
